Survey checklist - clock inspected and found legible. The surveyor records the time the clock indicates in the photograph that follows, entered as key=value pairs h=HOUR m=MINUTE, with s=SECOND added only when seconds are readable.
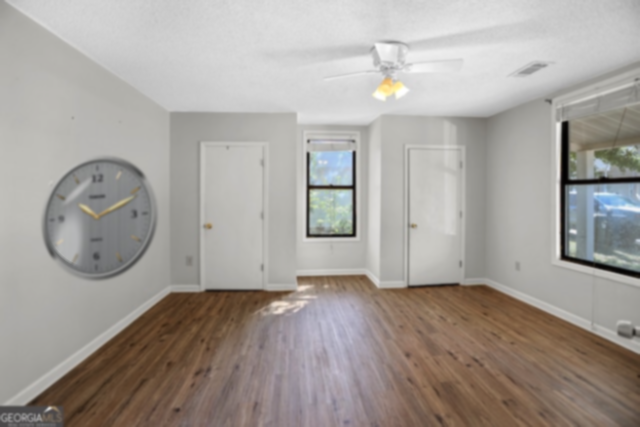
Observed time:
h=10 m=11
